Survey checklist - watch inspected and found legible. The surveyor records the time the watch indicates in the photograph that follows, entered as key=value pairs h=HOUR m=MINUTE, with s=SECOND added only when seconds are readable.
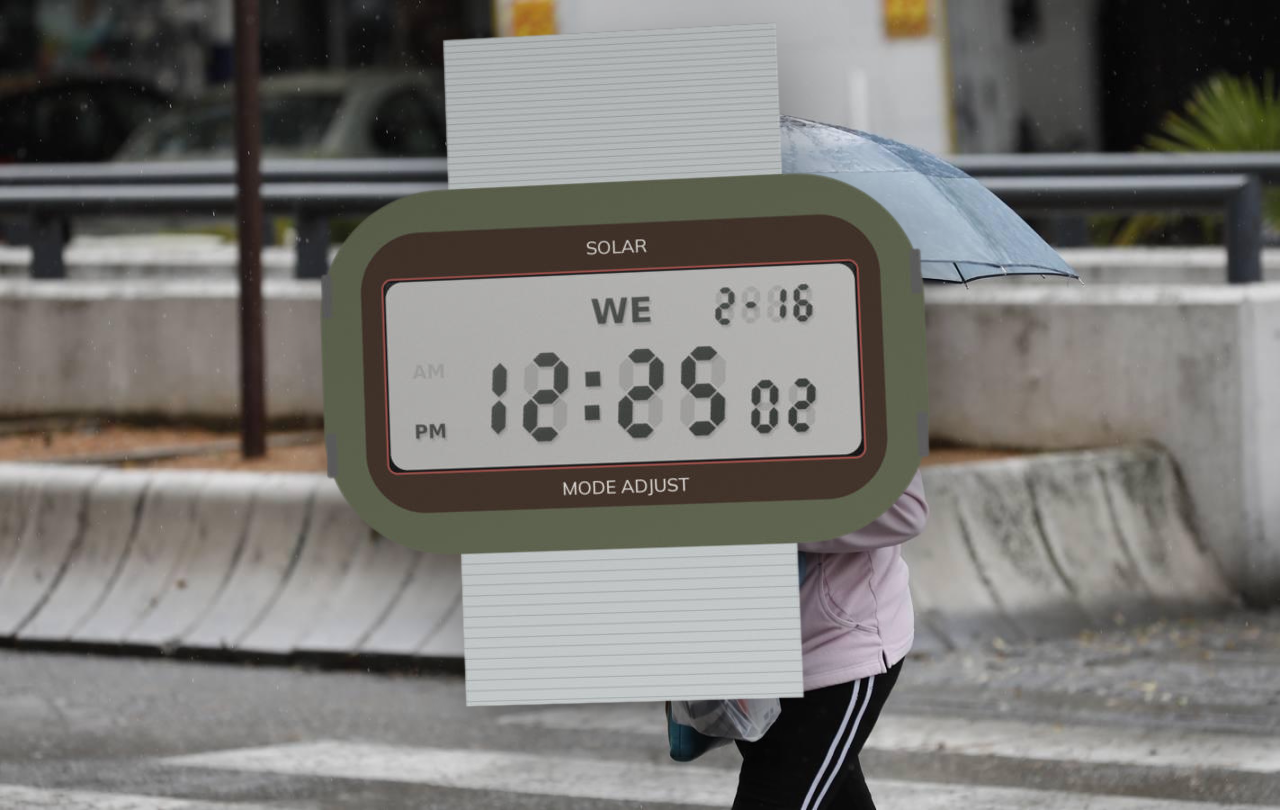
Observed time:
h=12 m=25 s=2
